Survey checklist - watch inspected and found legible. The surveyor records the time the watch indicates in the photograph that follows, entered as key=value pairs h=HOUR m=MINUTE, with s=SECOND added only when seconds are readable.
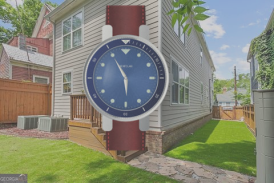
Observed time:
h=5 m=55
